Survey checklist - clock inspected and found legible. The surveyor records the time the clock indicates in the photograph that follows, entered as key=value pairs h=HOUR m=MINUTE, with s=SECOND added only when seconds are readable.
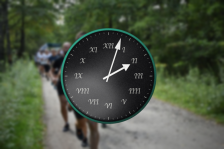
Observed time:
h=2 m=3
